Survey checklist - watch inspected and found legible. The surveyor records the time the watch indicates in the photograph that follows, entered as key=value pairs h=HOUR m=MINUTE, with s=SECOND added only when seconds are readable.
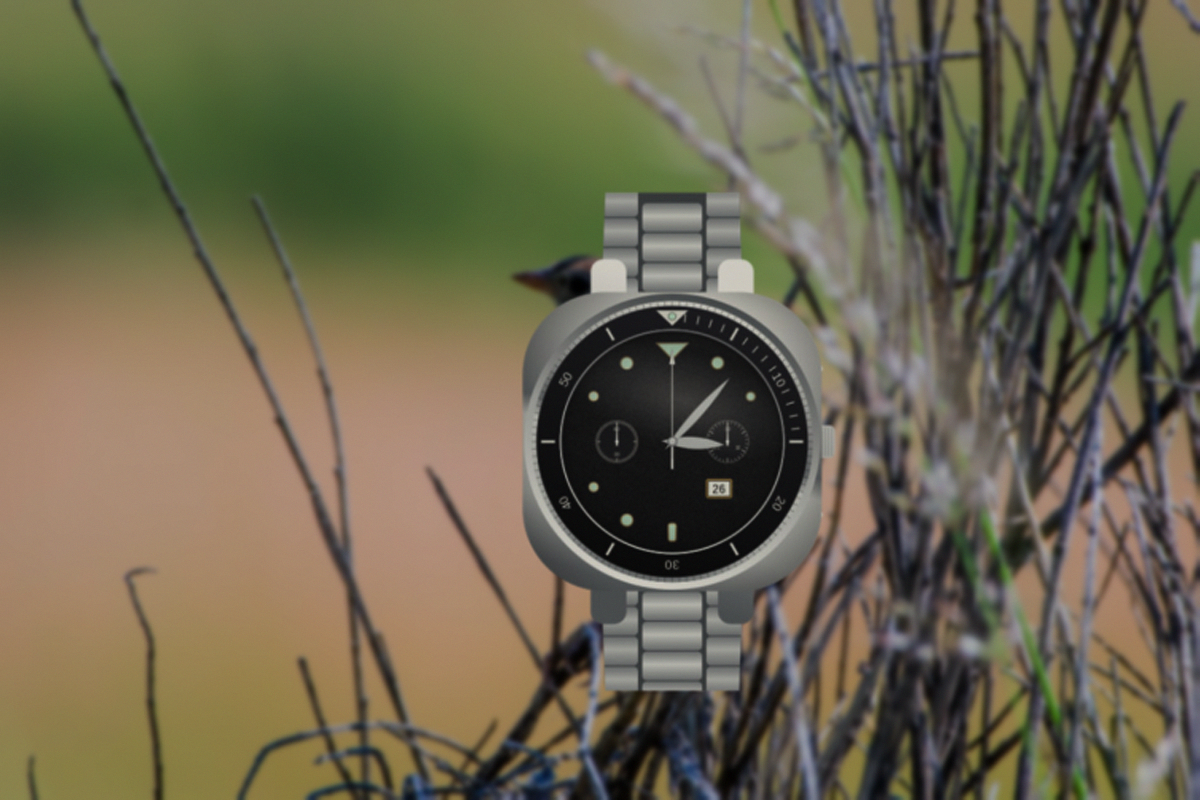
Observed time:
h=3 m=7
